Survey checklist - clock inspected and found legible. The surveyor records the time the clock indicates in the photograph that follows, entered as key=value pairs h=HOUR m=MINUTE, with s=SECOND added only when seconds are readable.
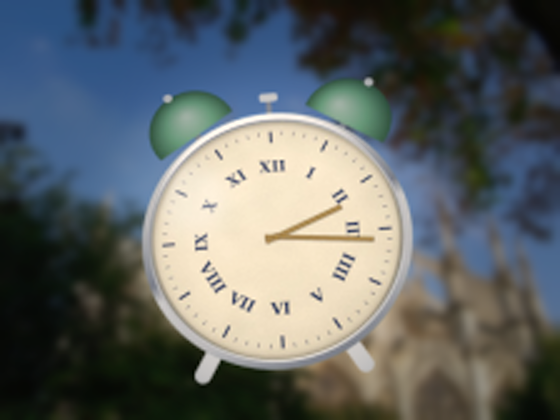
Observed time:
h=2 m=16
